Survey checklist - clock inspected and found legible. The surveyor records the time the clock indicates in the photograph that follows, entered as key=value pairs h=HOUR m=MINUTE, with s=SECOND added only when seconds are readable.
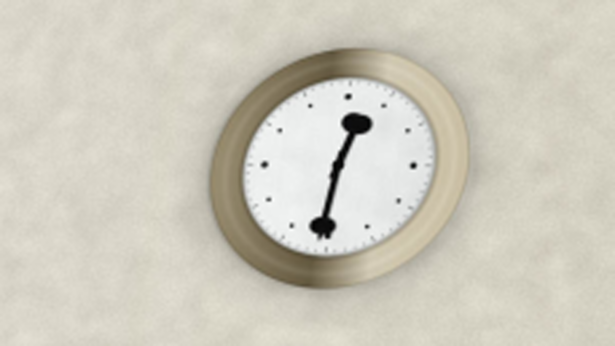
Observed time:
h=12 m=31
